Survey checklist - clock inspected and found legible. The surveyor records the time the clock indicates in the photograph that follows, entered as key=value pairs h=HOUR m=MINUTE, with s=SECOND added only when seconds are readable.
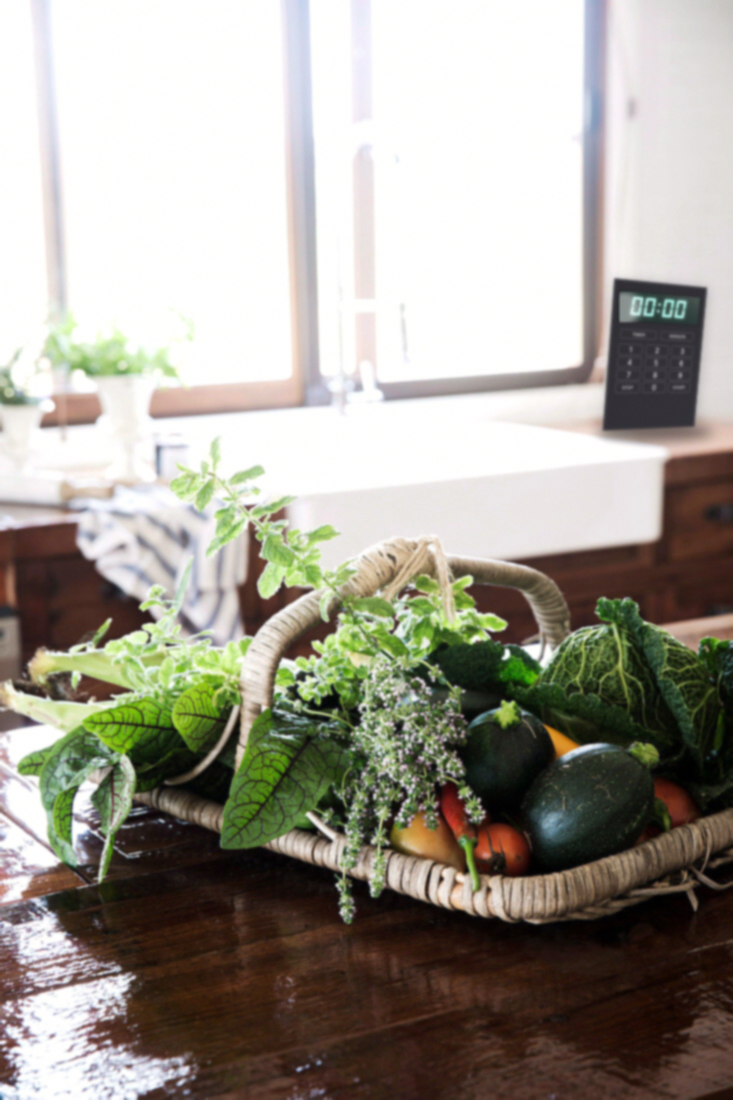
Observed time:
h=0 m=0
